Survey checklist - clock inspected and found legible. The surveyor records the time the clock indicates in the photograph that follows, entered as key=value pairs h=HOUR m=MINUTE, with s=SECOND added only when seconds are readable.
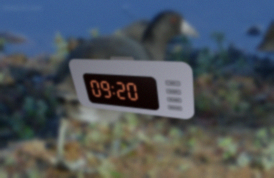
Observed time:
h=9 m=20
